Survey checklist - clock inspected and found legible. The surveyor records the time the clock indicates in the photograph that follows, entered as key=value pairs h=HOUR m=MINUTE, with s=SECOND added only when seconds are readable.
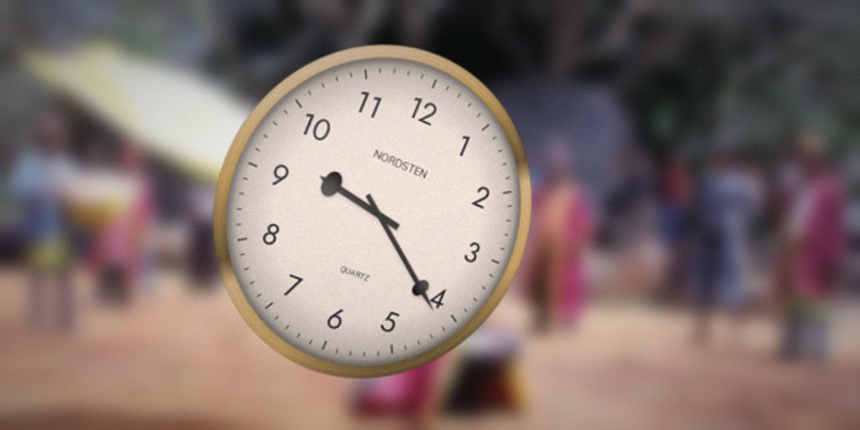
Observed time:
h=9 m=21
